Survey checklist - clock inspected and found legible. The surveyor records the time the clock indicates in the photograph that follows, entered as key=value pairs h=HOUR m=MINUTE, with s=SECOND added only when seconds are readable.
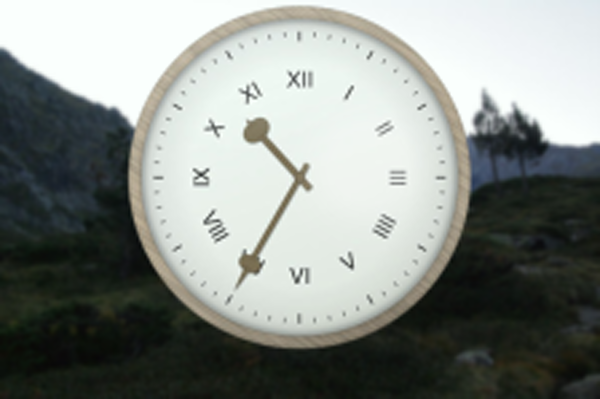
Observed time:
h=10 m=35
